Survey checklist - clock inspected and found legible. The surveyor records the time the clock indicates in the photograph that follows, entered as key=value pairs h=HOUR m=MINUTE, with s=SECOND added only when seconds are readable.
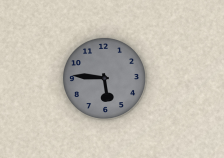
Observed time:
h=5 m=46
